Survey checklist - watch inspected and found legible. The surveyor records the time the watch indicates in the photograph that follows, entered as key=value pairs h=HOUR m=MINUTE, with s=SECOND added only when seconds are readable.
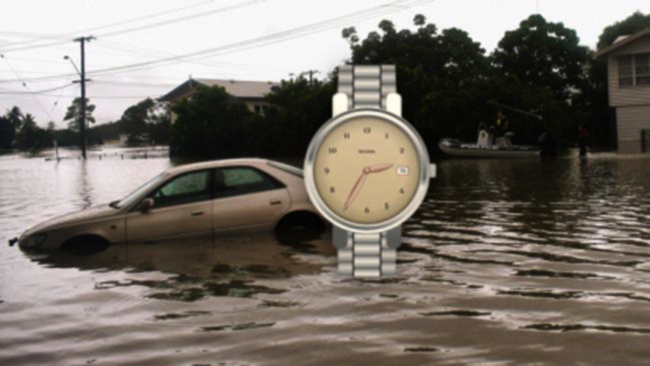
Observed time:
h=2 m=35
